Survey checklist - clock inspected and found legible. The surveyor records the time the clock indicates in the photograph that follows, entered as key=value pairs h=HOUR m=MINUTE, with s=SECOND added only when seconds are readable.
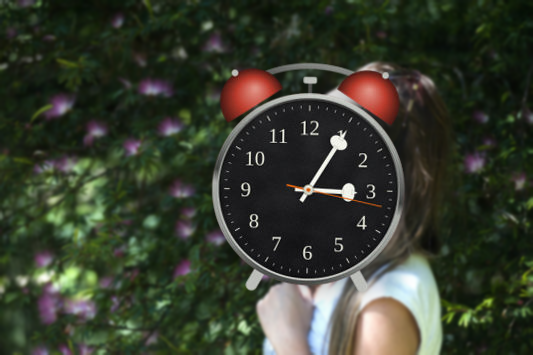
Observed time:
h=3 m=5 s=17
